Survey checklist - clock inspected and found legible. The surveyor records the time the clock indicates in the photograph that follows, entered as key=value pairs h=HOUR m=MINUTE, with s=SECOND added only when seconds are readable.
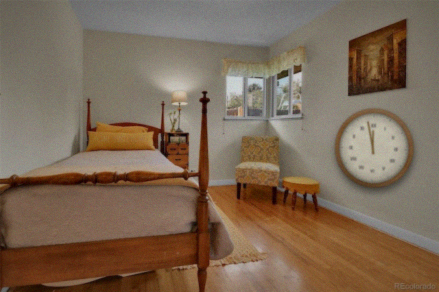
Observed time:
h=11 m=58
